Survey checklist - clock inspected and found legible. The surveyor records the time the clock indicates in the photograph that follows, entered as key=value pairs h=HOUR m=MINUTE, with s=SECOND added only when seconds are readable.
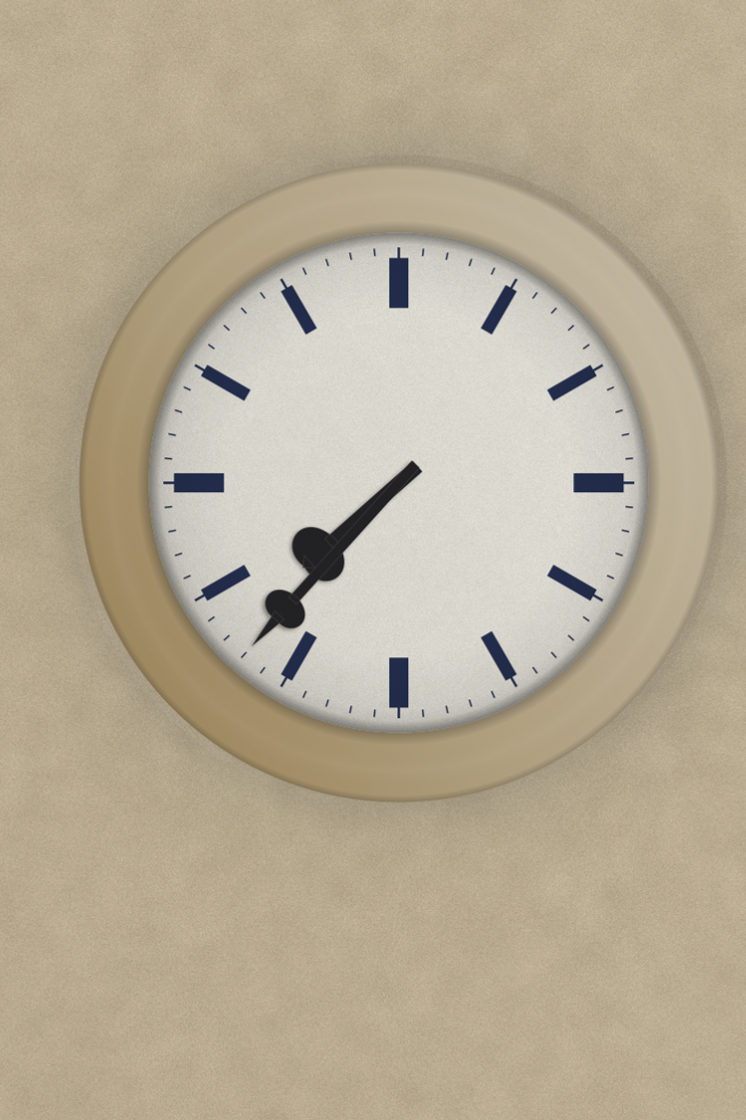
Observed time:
h=7 m=37
